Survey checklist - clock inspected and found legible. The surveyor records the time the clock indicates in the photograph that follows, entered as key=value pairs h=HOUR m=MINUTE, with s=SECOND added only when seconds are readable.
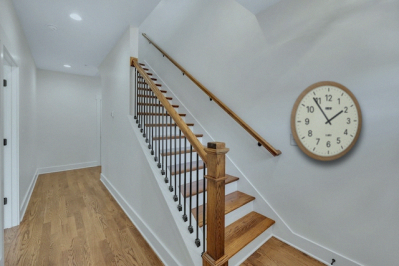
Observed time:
h=1 m=54
